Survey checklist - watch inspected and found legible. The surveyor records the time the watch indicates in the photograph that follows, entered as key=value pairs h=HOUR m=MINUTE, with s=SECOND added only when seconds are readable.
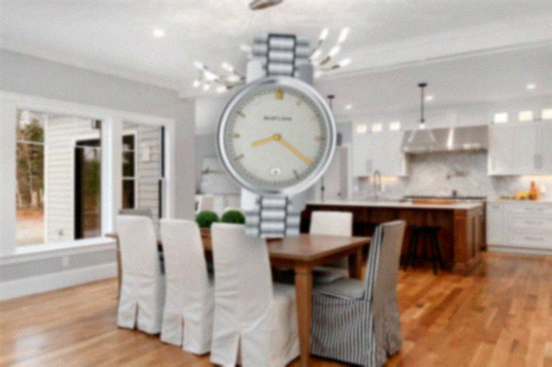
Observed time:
h=8 m=21
